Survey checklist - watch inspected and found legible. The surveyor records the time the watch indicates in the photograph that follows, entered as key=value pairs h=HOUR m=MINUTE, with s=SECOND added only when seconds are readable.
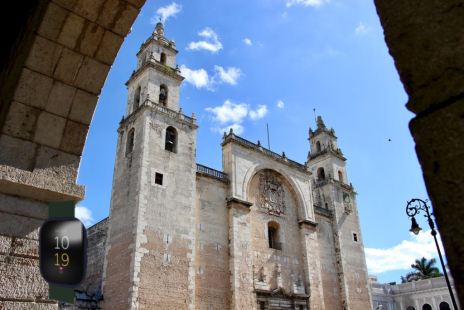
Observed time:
h=10 m=19
